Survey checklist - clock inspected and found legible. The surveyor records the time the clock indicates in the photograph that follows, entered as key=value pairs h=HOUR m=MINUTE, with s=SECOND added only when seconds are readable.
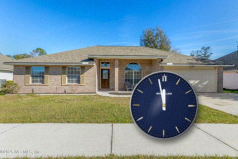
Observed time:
h=11 m=58
